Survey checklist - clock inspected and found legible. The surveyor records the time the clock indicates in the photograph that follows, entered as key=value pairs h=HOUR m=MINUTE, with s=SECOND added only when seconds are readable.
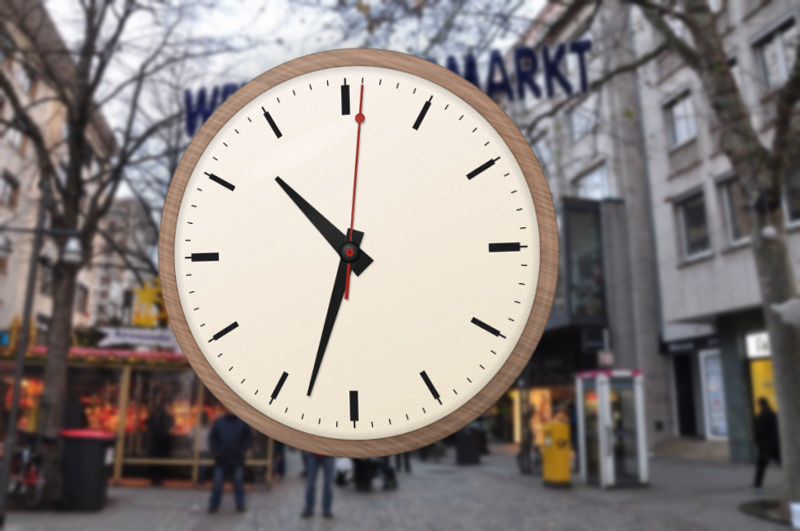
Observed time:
h=10 m=33 s=1
